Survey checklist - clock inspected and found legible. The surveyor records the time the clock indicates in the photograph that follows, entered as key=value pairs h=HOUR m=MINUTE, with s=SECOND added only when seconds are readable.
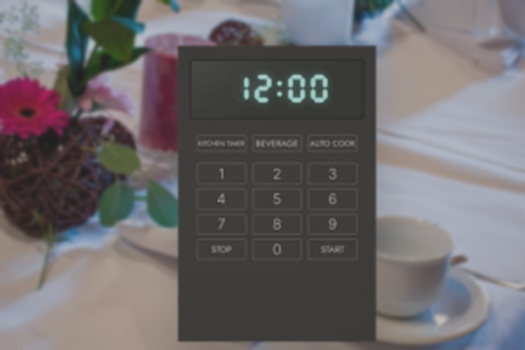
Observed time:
h=12 m=0
